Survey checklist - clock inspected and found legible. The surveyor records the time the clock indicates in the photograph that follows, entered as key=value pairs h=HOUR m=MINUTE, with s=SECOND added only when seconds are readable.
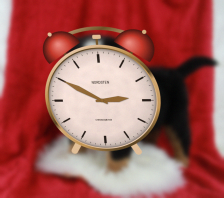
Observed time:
h=2 m=50
